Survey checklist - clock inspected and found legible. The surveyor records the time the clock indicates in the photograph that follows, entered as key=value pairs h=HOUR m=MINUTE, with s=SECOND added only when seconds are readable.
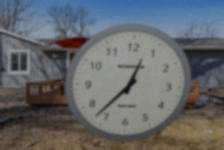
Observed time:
h=12 m=37
